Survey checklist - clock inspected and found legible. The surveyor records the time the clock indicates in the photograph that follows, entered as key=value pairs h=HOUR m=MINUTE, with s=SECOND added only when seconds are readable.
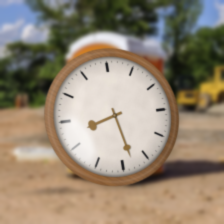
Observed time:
h=8 m=28
